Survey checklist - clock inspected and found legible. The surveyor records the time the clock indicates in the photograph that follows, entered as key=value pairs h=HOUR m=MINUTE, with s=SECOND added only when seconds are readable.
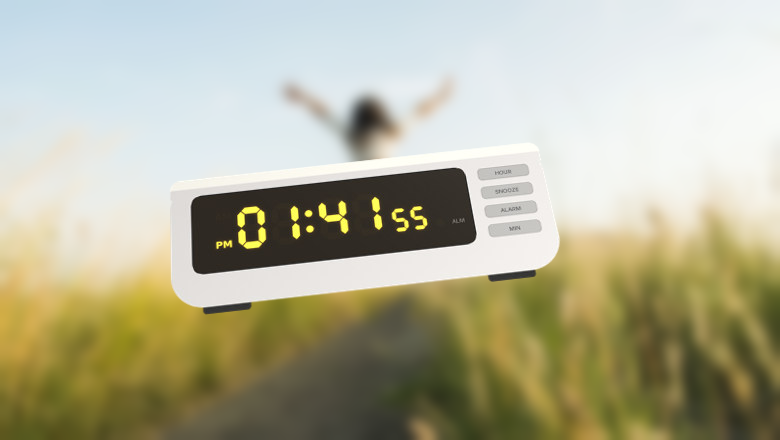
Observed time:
h=1 m=41 s=55
